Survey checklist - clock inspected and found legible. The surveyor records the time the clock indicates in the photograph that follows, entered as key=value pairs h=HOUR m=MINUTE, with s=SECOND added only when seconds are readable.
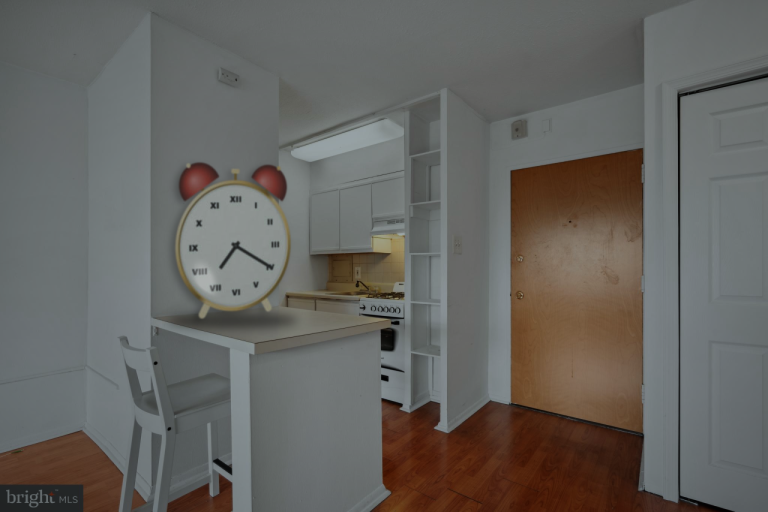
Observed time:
h=7 m=20
